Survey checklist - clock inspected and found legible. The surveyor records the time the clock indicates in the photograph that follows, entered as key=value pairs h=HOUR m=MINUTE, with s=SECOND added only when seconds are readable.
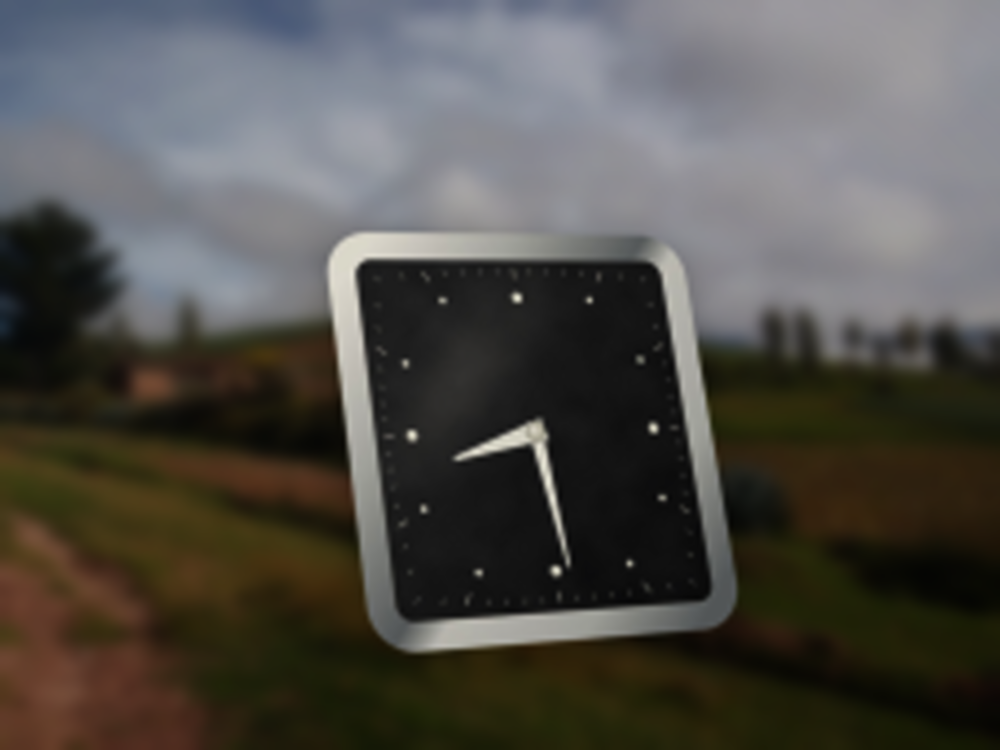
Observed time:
h=8 m=29
